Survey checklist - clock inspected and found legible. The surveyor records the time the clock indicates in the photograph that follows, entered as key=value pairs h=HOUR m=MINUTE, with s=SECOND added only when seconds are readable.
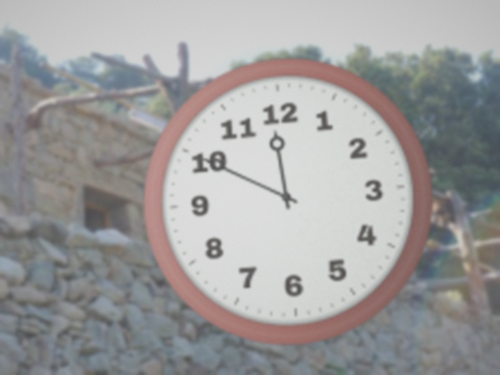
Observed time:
h=11 m=50
